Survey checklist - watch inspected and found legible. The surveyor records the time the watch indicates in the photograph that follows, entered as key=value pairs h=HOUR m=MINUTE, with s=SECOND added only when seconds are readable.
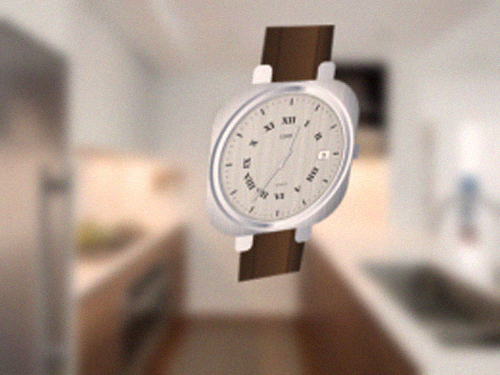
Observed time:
h=12 m=36
